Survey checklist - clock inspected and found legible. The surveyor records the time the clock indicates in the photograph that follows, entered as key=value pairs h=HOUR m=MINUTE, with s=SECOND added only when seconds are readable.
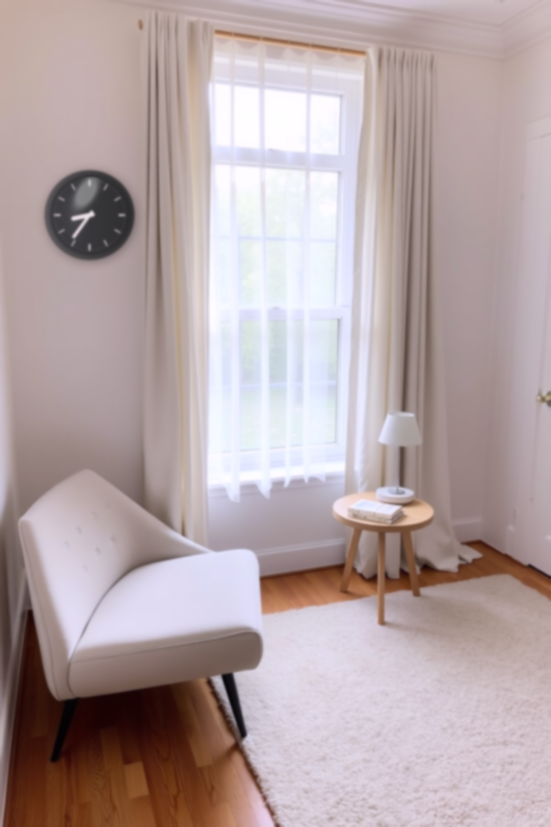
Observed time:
h=8 m=36
